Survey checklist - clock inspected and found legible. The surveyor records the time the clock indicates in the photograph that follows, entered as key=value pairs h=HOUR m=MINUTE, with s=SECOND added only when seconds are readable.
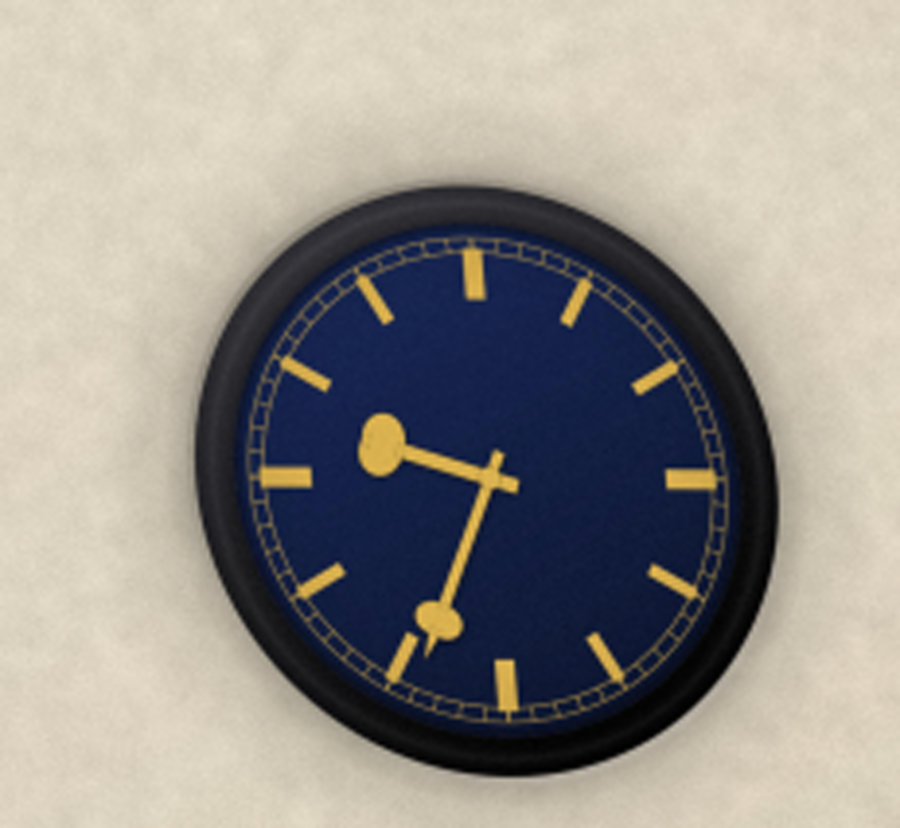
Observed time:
h=9 m=34
